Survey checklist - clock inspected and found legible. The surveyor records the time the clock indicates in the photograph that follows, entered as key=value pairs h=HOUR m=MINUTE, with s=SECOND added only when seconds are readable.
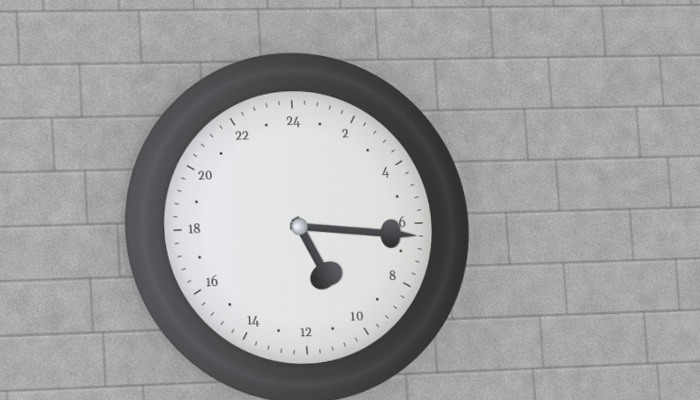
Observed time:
h=10 m=16
